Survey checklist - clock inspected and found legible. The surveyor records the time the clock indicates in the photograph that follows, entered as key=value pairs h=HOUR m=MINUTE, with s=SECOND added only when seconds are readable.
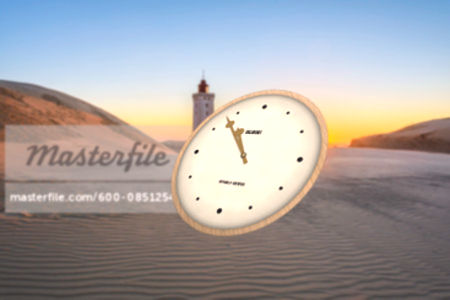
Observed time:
h=10 m=53
